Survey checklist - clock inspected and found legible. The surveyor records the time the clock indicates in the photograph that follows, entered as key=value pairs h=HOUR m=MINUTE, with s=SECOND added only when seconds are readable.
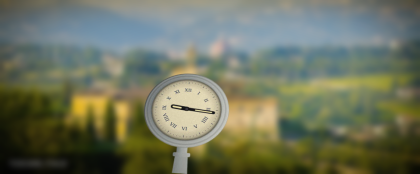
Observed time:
h=9 m=16
